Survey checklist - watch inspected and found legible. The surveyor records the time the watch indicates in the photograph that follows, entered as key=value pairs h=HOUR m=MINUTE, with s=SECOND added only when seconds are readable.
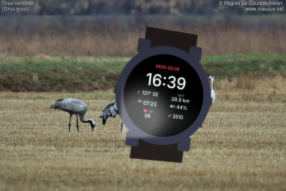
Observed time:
h=16 m=39
